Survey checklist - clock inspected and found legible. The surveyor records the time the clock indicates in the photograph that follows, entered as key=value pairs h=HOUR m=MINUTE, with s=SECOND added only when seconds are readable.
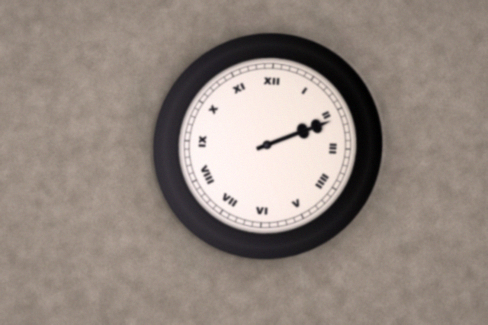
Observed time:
h=2 m=11
